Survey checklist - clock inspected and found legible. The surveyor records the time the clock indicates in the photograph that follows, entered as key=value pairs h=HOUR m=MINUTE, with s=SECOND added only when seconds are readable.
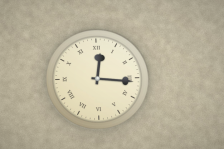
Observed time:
h=12 m=16
